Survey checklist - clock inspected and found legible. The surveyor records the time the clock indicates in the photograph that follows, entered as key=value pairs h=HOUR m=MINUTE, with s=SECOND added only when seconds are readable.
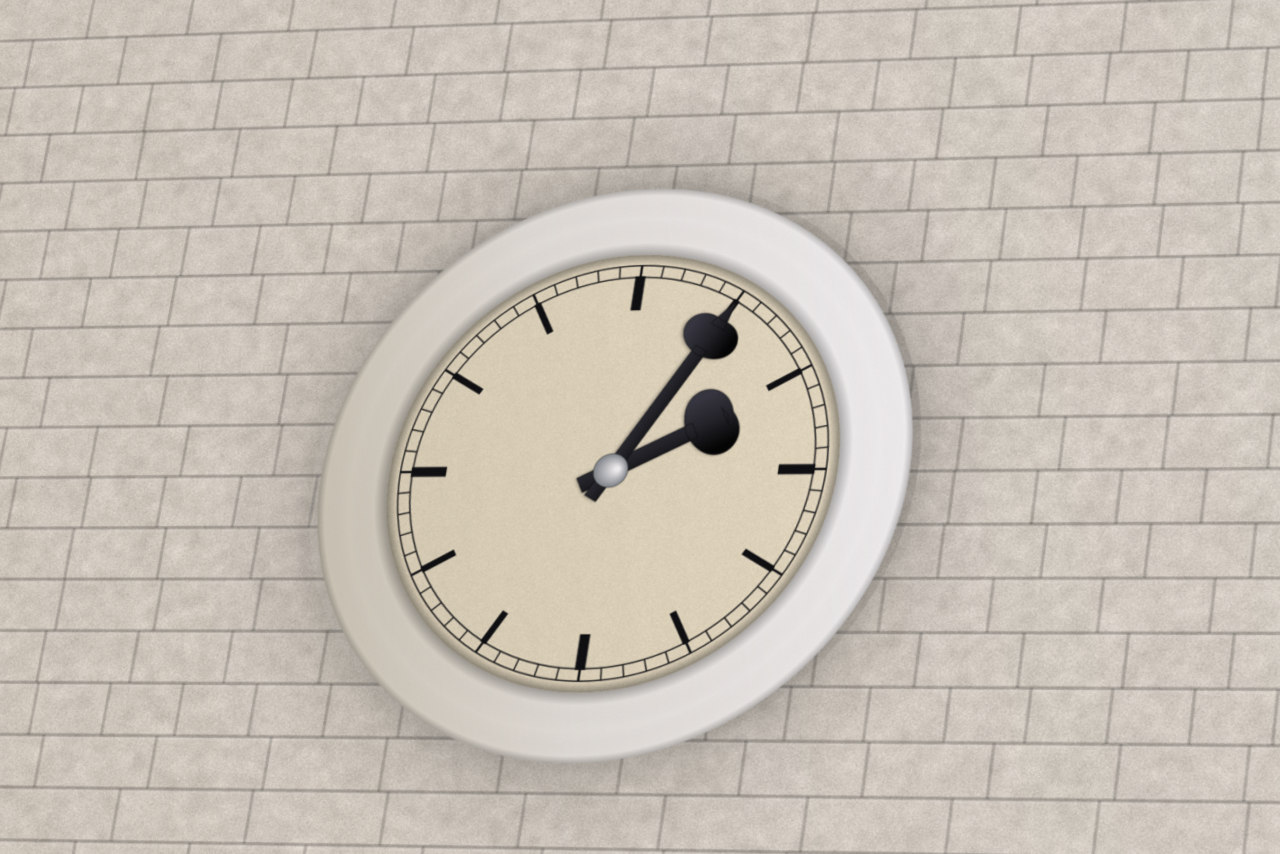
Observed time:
h=2 m=5
